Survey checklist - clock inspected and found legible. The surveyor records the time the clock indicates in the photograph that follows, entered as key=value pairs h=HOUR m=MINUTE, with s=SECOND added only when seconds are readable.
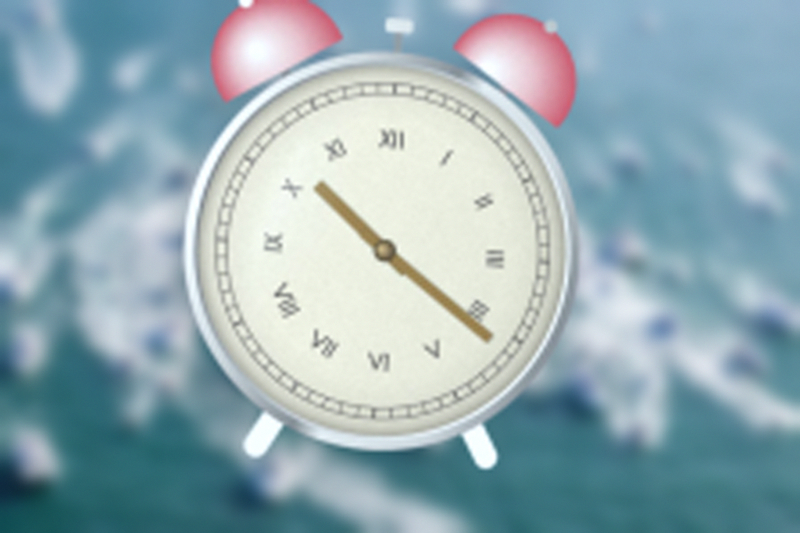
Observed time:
h=10 m=21
